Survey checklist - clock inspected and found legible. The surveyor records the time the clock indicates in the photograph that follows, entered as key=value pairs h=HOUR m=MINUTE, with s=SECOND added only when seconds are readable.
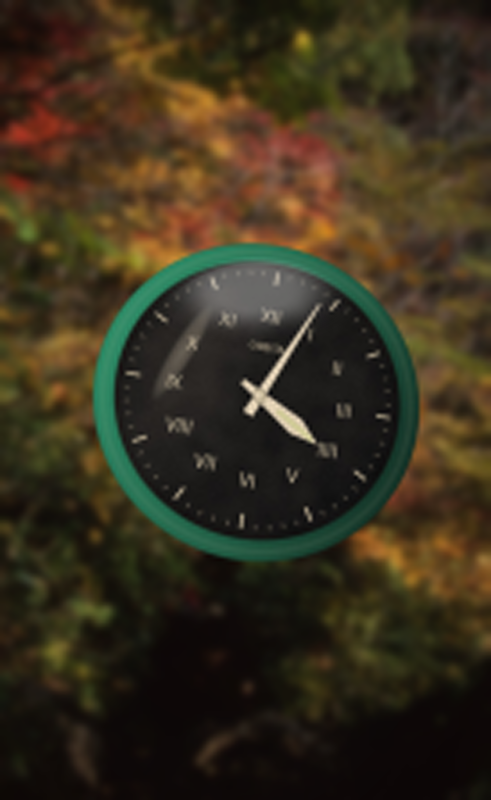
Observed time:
h=4 m=4
